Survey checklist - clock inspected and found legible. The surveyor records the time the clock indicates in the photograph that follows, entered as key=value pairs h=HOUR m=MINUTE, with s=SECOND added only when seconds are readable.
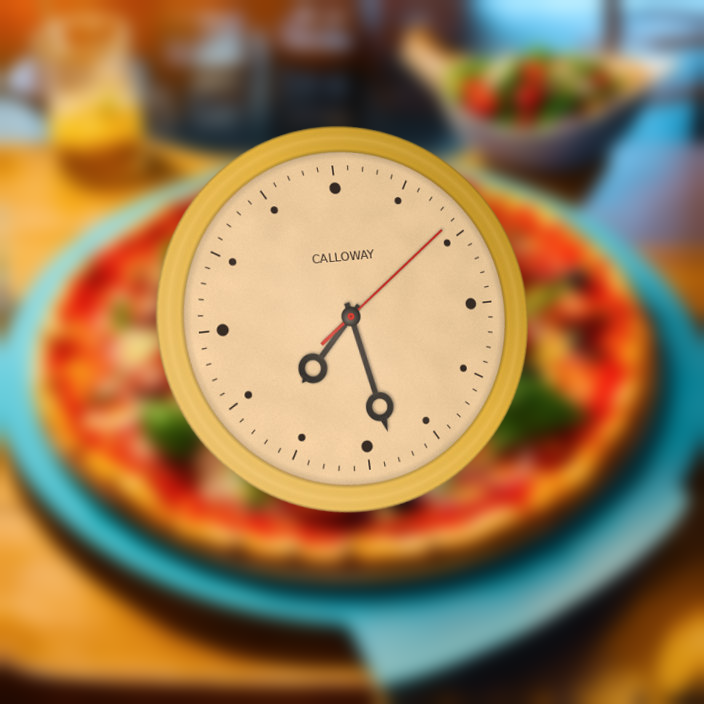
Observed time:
h=7 m=28 s=9
